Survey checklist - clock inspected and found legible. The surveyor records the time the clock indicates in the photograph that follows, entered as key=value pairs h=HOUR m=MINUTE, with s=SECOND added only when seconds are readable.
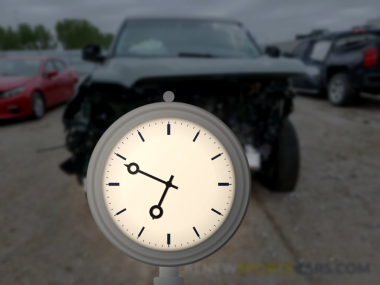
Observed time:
h=6 m=49
